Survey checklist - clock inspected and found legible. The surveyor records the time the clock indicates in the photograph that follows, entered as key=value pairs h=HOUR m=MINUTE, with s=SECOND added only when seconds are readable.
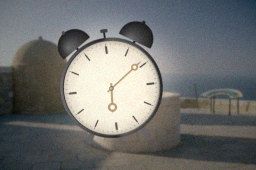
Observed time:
h=6 m=9
